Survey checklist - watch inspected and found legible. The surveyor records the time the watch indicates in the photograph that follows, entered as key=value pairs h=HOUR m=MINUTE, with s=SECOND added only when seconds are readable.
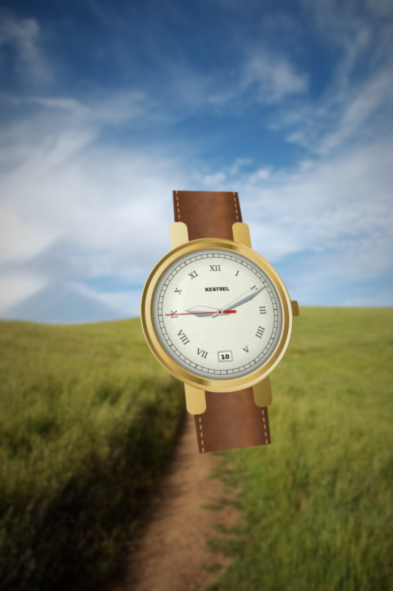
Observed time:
h=9 m=10 s=45
